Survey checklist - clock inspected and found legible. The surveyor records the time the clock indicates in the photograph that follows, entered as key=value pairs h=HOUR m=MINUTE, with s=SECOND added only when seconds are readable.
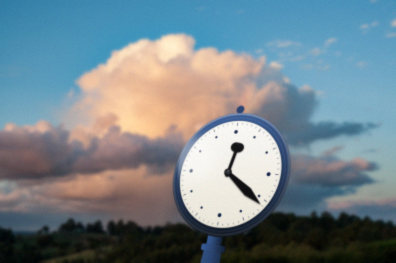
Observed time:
h=12 m=21
